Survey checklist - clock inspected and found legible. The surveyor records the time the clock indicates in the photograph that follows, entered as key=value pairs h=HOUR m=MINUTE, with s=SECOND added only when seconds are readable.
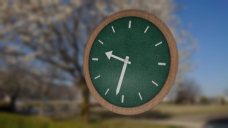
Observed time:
h=9 m=32
